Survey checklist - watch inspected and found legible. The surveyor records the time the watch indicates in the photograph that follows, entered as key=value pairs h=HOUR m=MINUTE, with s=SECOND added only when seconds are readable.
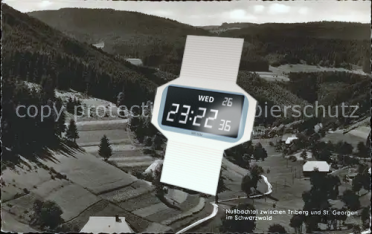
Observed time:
h=23 m=22 s=36
